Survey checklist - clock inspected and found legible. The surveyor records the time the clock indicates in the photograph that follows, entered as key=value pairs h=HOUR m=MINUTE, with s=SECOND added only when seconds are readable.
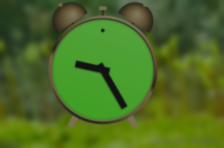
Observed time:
h=9 m=25
